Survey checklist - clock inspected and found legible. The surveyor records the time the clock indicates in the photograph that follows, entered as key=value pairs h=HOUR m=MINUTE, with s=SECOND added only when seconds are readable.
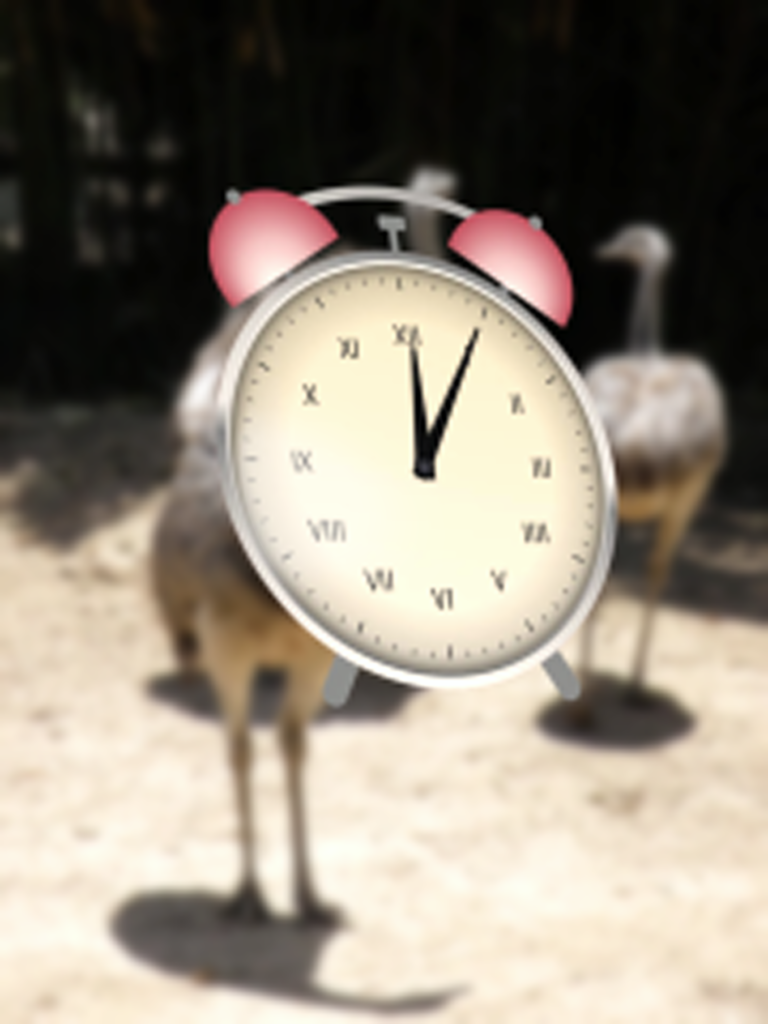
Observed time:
h=12 m=5
